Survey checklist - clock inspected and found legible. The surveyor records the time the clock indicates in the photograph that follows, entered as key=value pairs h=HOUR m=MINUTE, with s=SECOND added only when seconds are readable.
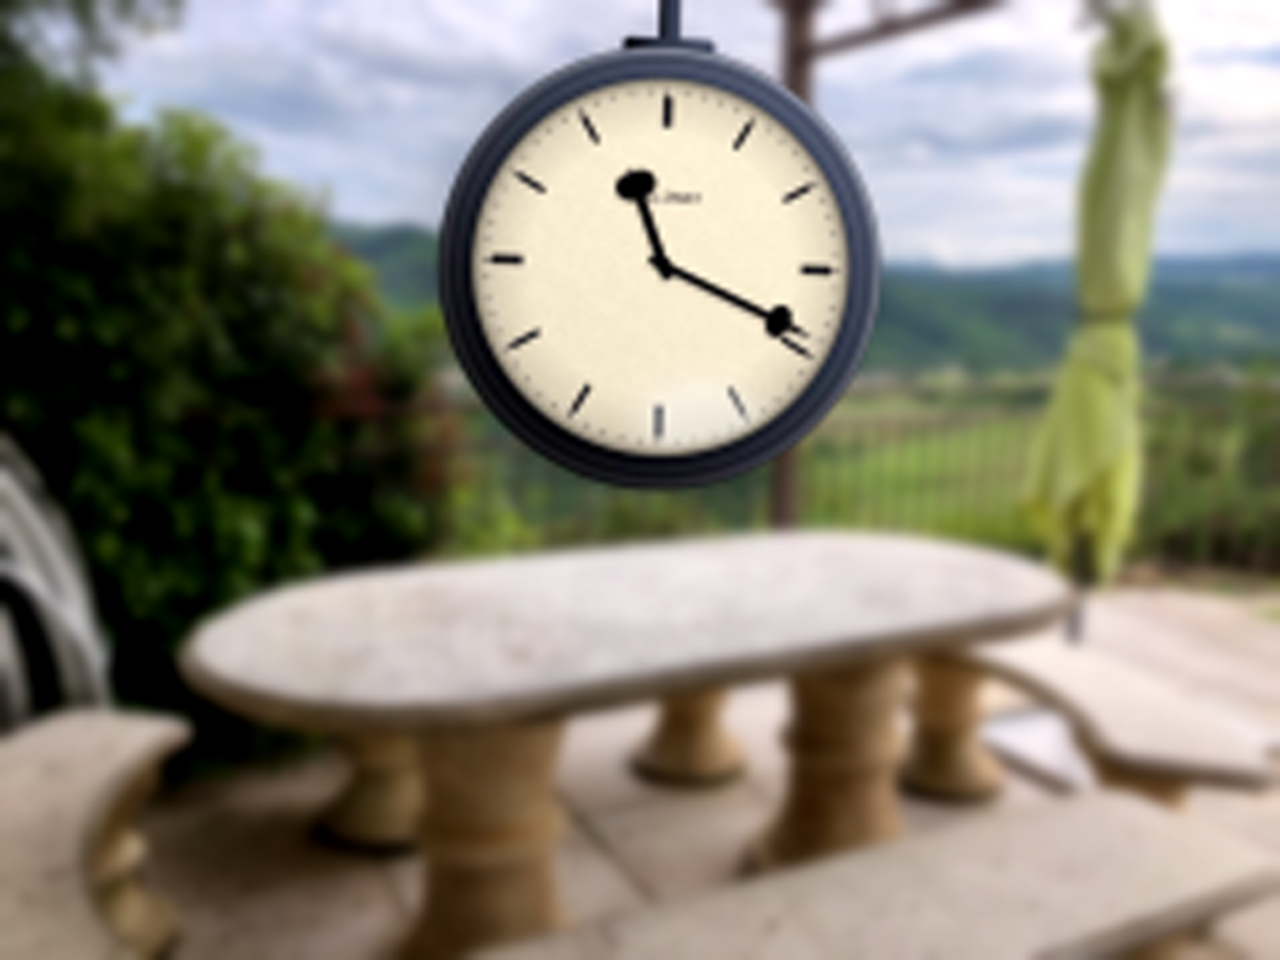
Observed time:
h=11 m=19
